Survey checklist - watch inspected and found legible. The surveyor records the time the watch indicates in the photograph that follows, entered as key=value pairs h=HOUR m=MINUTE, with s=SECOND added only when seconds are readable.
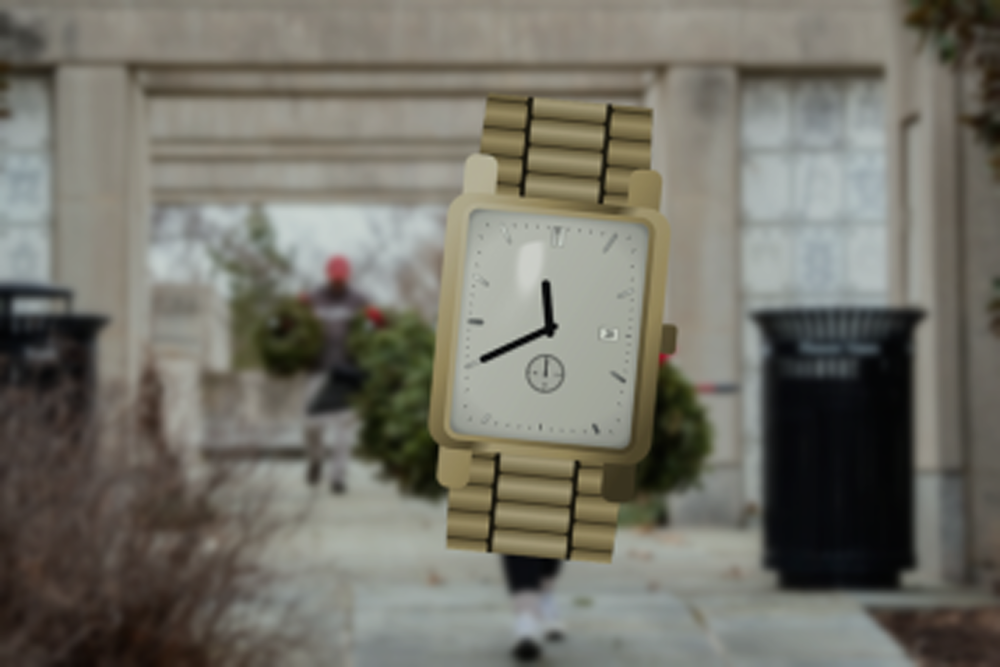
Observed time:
h=11 m=40
